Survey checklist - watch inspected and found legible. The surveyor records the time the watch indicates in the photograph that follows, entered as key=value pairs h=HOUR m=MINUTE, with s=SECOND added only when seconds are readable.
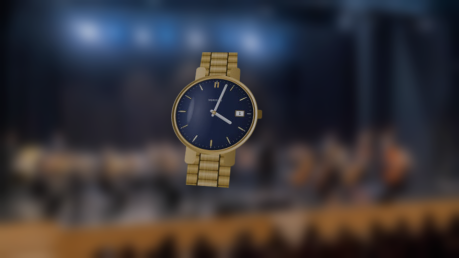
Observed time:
h=4 m=3
